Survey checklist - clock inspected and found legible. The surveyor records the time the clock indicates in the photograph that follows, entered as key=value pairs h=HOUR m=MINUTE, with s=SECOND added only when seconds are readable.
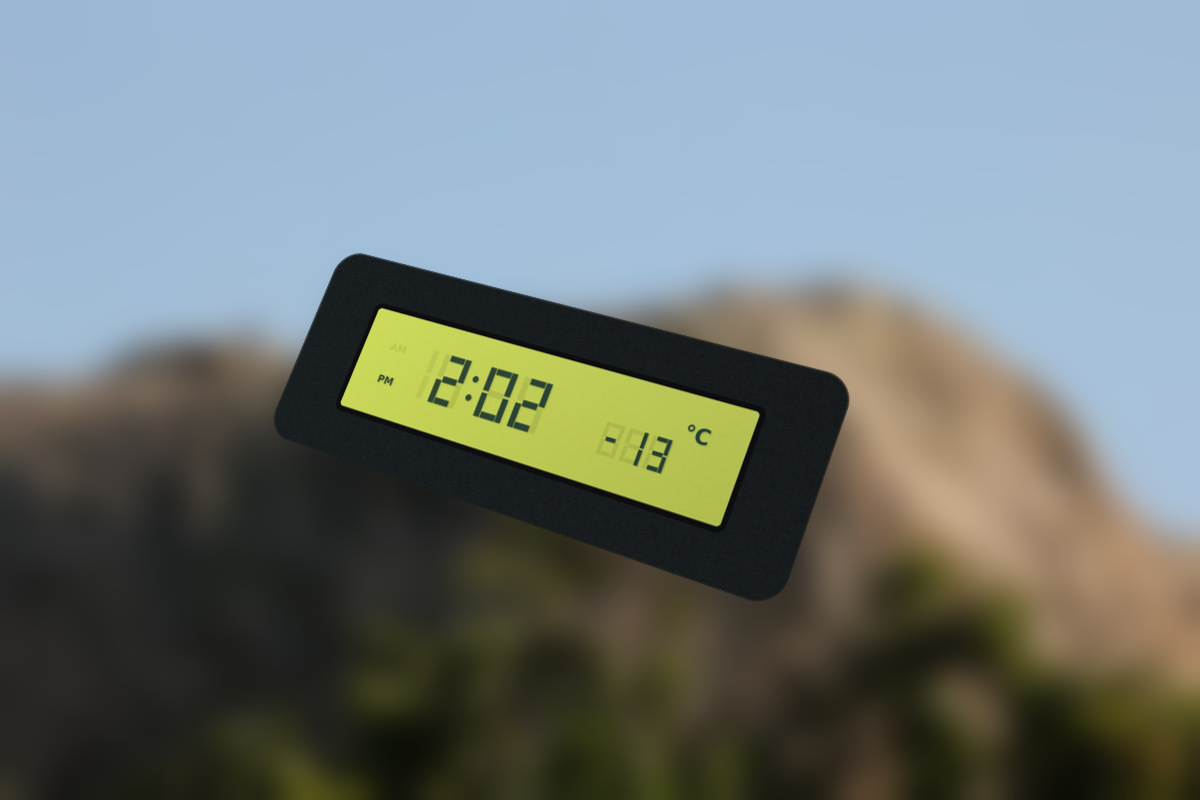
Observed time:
h=2 m=2
